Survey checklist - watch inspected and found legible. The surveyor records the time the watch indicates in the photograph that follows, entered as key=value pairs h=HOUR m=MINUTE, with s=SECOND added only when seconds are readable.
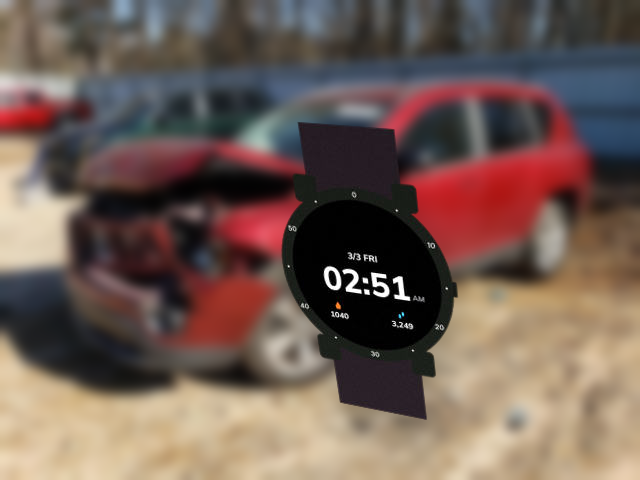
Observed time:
h=2 m=51
